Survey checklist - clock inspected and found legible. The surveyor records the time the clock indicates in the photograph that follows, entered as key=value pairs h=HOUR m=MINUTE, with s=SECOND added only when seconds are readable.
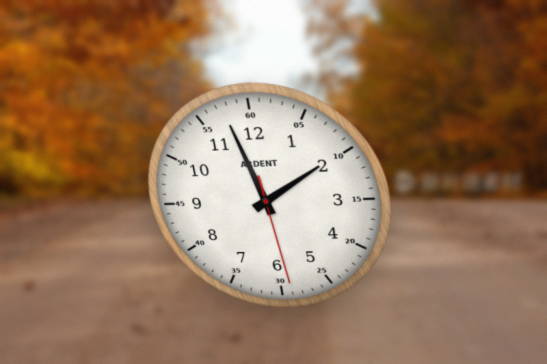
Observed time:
h=1 m=57 s=29
